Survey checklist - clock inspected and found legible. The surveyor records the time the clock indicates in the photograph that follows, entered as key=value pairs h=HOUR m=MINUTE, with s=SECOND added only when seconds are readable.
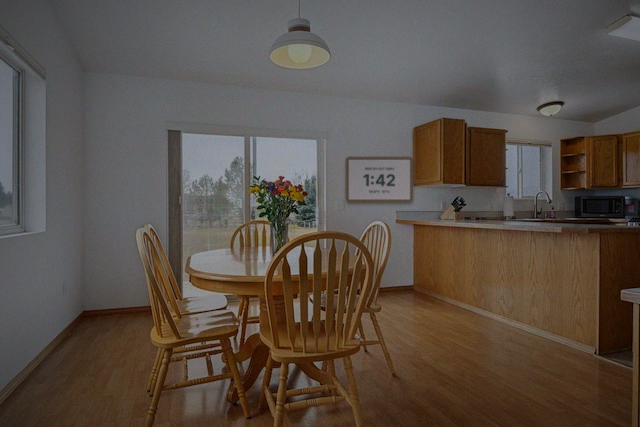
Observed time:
h=1 m=42
